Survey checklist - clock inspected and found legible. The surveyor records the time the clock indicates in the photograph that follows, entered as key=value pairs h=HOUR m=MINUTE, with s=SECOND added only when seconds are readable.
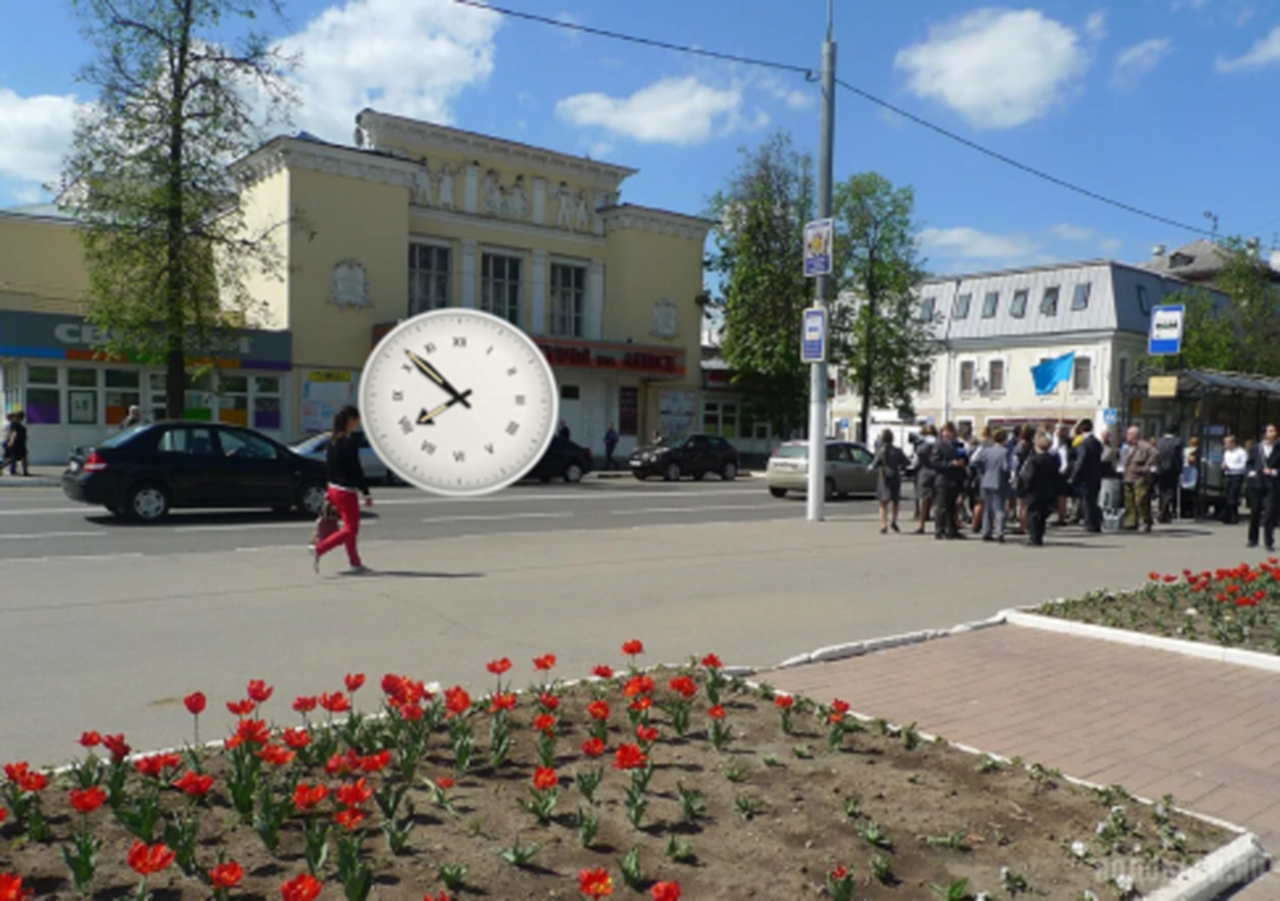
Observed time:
h=7 m=52
